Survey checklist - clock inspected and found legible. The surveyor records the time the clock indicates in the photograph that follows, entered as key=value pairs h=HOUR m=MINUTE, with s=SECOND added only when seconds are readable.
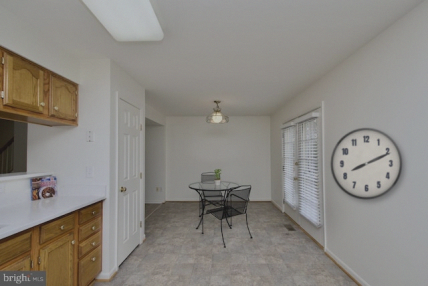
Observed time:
h=8 m=11
